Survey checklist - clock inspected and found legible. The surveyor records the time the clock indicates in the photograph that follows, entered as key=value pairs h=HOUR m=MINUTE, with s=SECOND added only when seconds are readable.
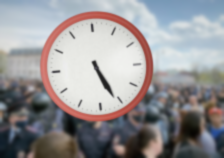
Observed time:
h=5 m=26
